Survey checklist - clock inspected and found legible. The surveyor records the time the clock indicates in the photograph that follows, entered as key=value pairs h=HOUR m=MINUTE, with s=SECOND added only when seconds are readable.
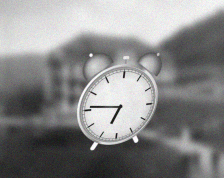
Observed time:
h=6 m=46
